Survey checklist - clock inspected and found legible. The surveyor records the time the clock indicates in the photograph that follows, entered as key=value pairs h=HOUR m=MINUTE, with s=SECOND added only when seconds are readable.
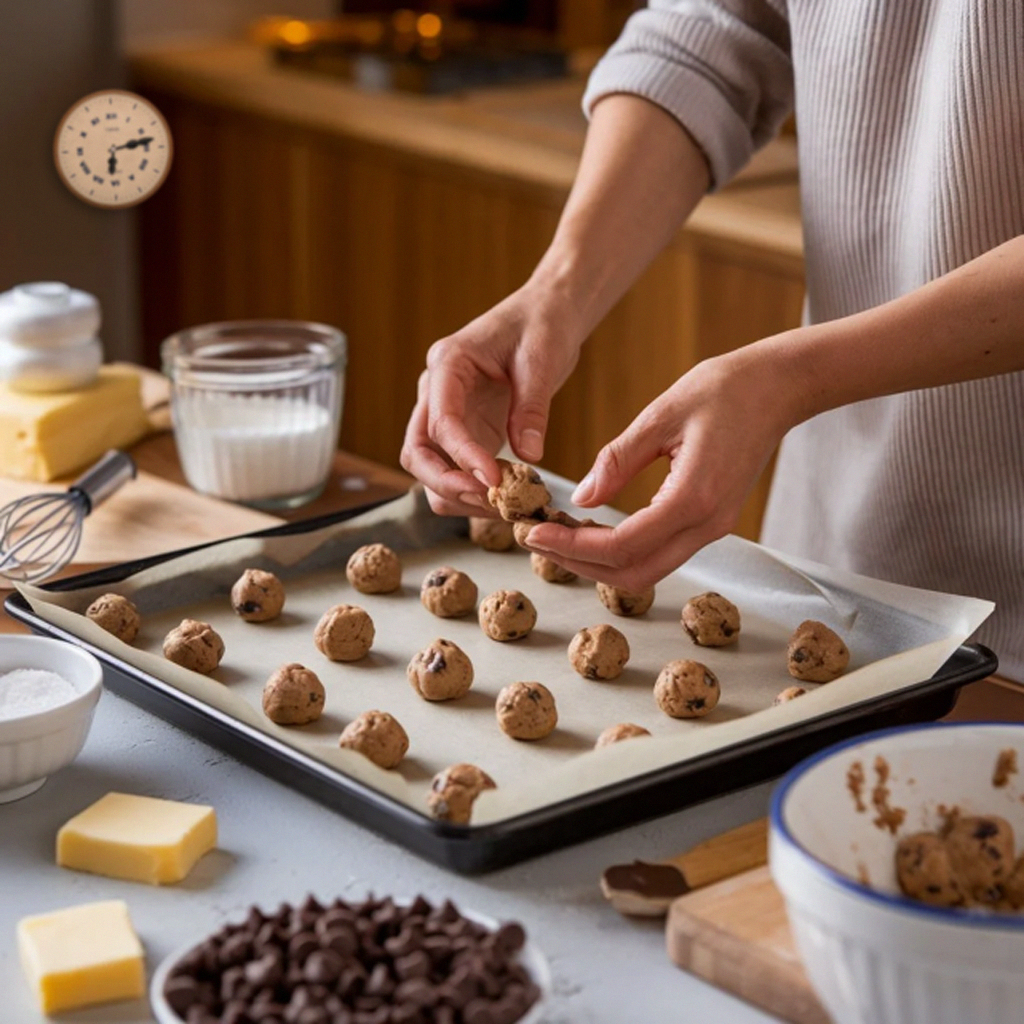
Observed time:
h=6 m=13
